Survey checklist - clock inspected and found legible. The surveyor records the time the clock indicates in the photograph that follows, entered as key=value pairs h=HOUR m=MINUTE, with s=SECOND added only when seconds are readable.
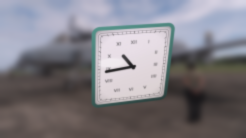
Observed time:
h=10 m=44
